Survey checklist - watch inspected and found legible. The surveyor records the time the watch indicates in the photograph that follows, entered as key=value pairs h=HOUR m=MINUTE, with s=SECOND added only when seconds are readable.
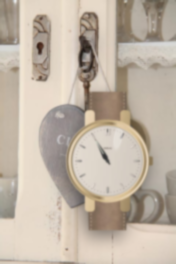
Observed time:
h=10 m=55
